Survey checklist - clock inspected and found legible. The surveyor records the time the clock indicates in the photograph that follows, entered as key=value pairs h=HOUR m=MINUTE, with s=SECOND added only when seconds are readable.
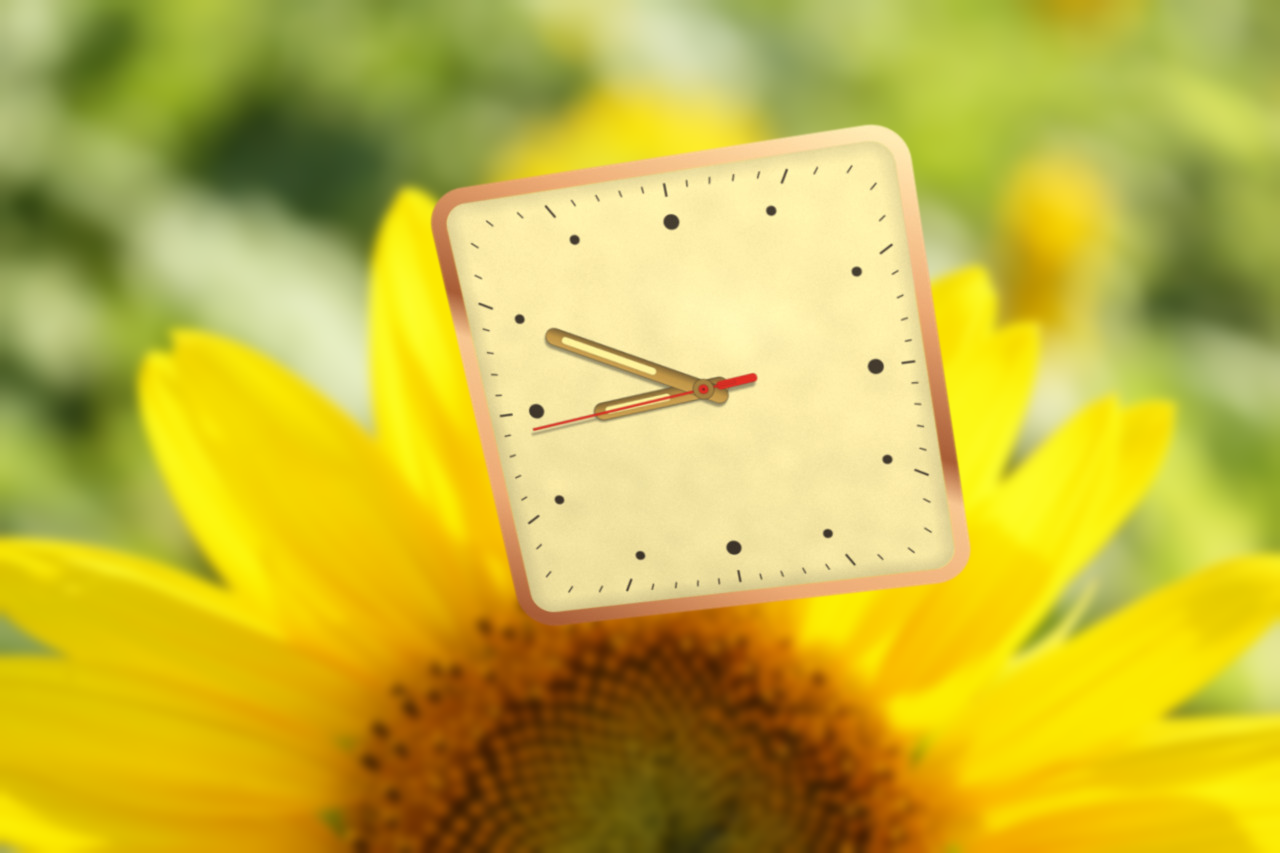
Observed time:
h=8 m=49 s=44
